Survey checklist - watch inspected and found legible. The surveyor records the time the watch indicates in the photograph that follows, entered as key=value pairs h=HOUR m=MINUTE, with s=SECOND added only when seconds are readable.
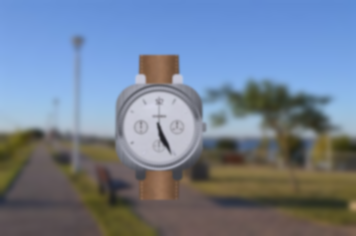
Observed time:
h=5 m=26
